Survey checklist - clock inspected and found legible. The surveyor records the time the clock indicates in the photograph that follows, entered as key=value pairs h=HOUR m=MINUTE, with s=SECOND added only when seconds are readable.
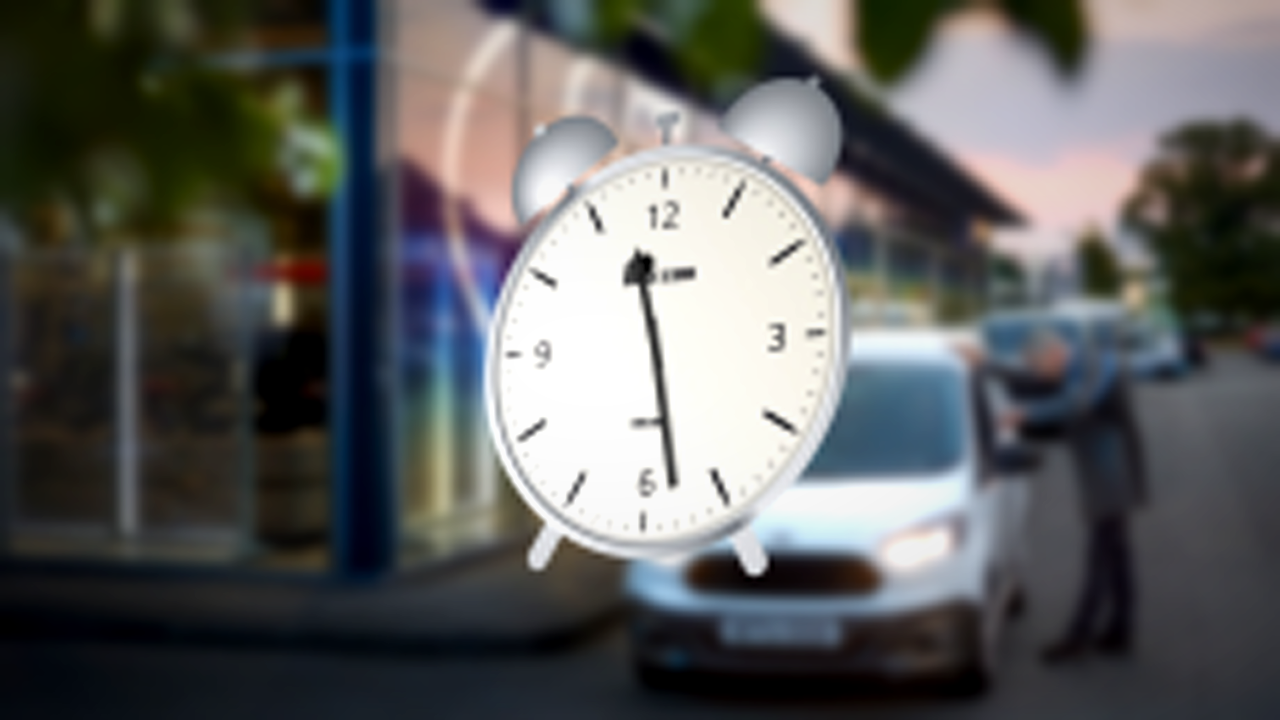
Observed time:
h=11 m=28
